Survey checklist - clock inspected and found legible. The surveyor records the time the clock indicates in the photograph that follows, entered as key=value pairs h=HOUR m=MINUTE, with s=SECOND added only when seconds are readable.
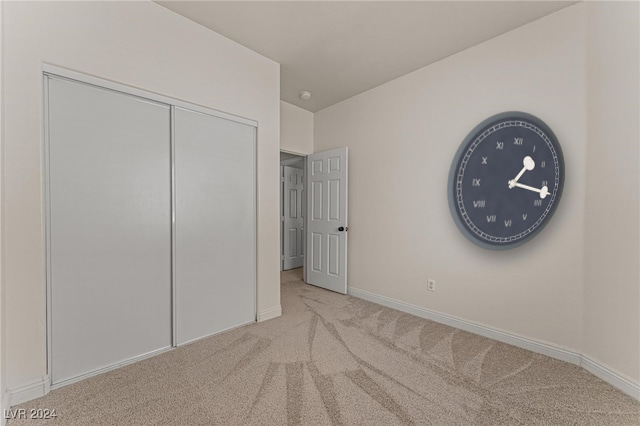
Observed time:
h=1 m=17
